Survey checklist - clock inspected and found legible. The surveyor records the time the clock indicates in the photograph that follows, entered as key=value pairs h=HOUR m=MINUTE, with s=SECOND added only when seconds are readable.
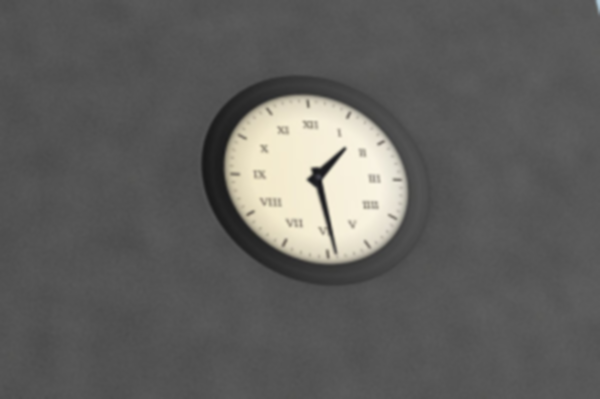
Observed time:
h=1 m=29
